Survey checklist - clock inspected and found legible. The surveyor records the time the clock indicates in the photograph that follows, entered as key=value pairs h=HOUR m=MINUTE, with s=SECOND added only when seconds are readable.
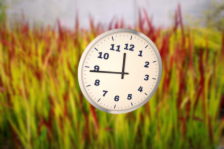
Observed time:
h=11 m=44
